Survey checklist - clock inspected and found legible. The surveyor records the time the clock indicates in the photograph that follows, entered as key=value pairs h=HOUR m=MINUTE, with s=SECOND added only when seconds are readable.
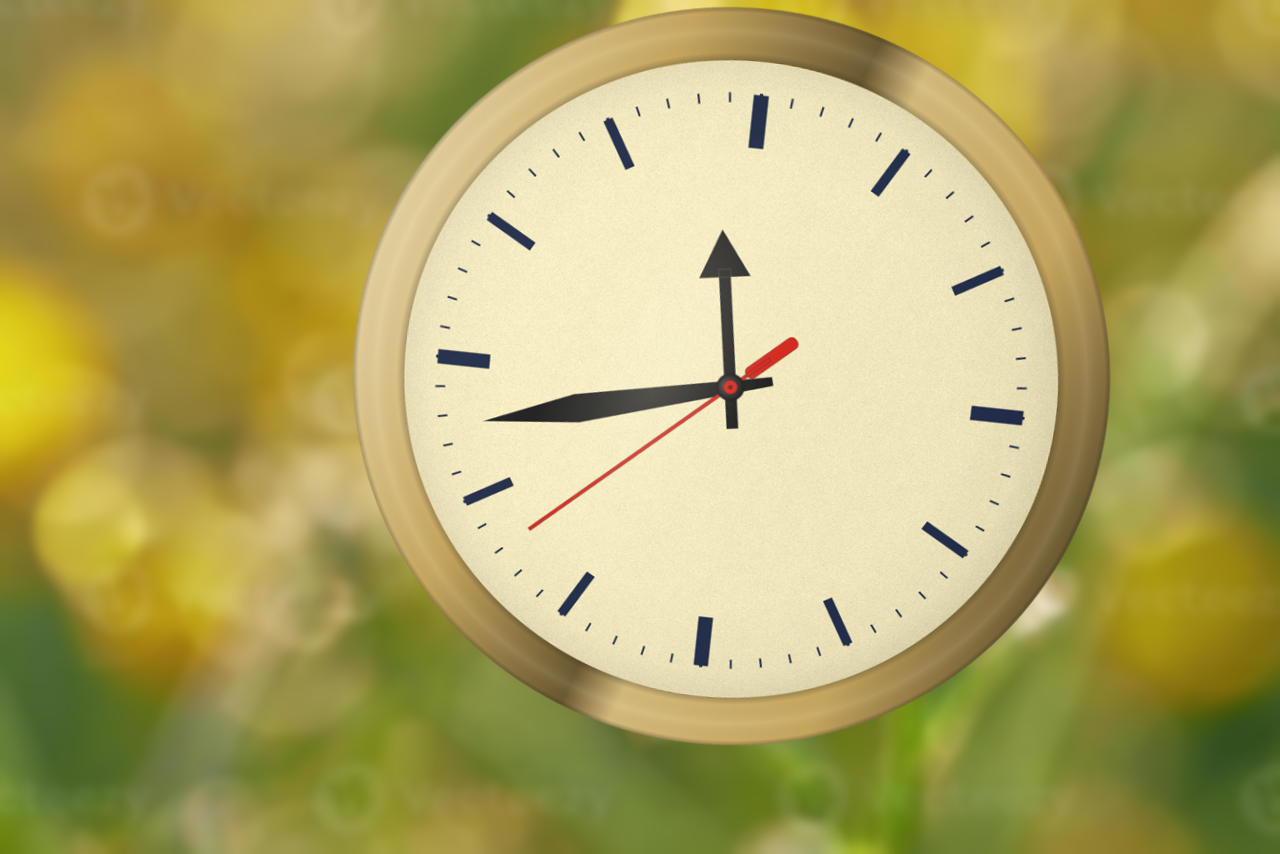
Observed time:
h=11 m=42 s=38
